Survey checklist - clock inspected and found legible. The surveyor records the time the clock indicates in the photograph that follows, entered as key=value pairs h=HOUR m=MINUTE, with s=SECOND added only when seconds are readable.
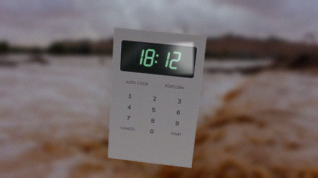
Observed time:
h=18 m=12
